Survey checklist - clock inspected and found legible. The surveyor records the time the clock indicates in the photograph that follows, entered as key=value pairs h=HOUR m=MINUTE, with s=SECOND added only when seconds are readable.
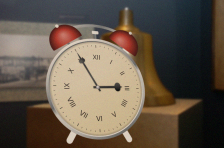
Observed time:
h=2 m=55
